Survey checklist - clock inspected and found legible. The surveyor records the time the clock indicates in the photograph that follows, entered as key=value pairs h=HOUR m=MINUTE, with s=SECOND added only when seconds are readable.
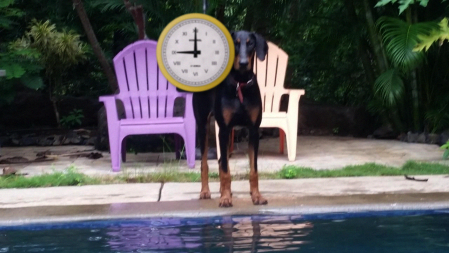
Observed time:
h=9 m=0
